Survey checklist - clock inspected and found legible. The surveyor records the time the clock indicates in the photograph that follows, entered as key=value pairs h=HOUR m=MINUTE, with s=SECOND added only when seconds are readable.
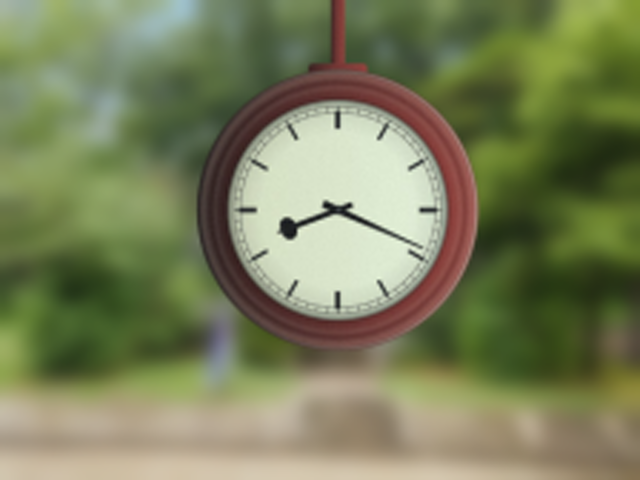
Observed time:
h=8 m=19
